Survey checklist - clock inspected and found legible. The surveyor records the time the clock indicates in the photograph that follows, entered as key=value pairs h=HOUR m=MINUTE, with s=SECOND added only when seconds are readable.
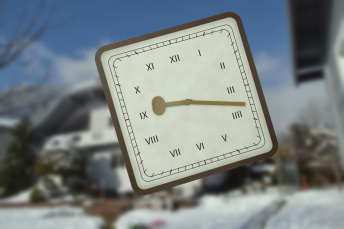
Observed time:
h=9 m=18
